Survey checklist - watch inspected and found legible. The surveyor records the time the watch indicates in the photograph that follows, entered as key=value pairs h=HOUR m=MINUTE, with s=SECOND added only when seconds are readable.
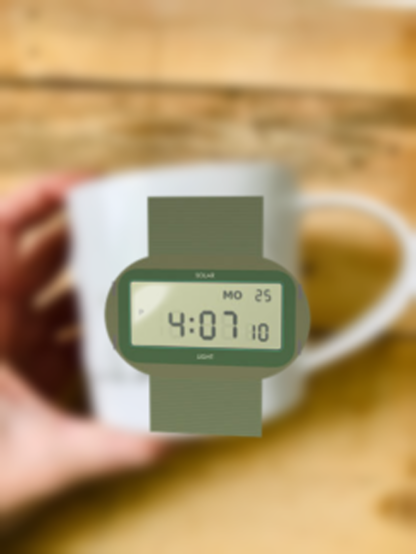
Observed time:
h=4 m=7 s=10
